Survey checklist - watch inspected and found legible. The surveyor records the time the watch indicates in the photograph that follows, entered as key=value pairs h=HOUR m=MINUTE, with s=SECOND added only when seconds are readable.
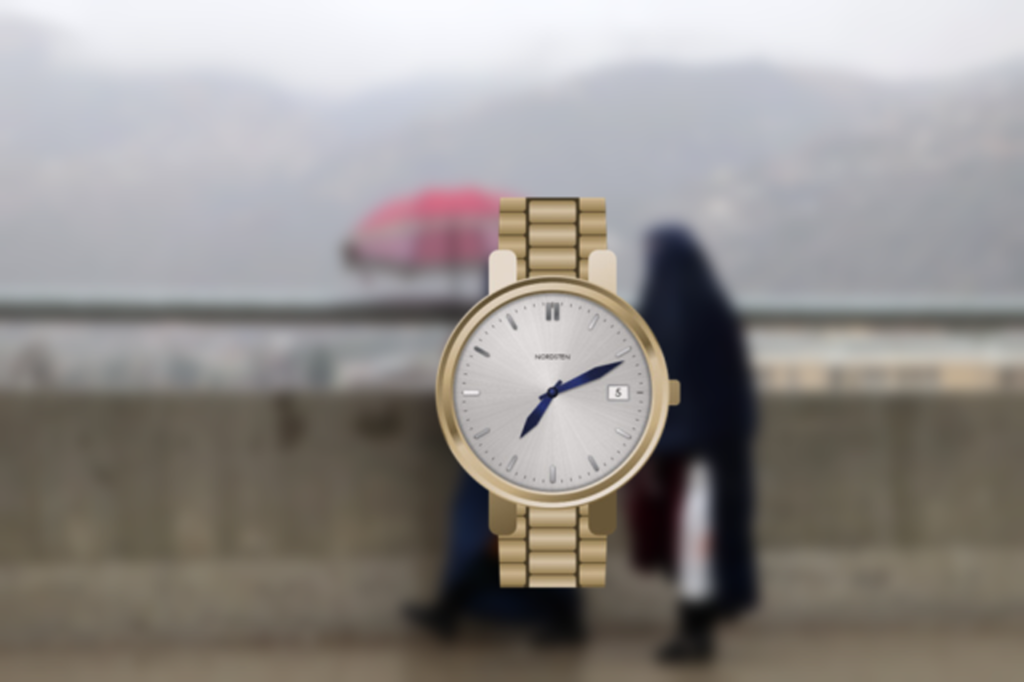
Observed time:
h=7 m=11
